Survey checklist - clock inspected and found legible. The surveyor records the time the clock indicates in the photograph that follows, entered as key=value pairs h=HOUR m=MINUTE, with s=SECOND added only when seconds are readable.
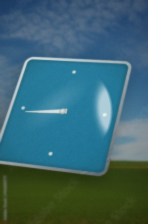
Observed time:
h=8 m=44
